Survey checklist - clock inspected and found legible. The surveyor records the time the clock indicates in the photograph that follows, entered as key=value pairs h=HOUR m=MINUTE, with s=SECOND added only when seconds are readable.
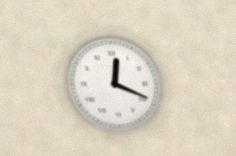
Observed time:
h=12 m=19
